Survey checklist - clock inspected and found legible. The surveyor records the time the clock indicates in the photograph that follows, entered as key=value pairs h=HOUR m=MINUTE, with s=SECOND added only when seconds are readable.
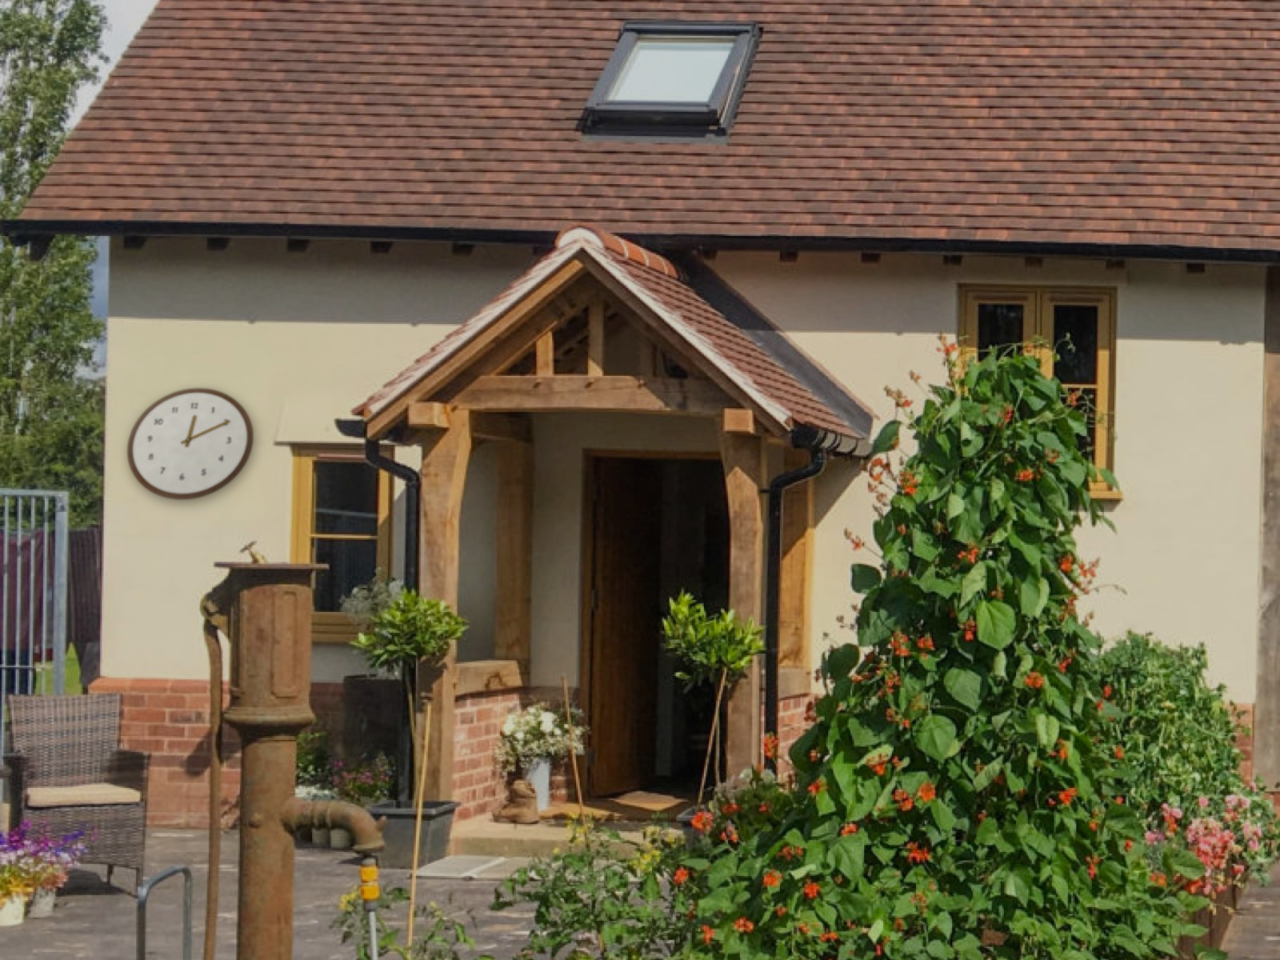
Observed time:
h=12 m=10
